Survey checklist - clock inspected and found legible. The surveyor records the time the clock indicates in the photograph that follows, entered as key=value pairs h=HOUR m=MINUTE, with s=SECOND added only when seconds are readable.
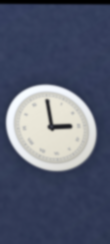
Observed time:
h=3 m=0
